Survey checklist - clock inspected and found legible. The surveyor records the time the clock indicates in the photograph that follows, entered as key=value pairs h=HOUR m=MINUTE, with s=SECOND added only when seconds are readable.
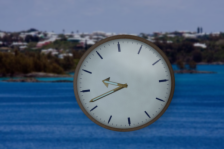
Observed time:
h=9 m=42
